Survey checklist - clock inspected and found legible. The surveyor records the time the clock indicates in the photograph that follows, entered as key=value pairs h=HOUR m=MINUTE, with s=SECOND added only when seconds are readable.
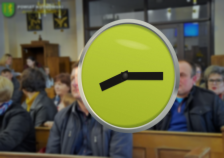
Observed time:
h=8 m=15
